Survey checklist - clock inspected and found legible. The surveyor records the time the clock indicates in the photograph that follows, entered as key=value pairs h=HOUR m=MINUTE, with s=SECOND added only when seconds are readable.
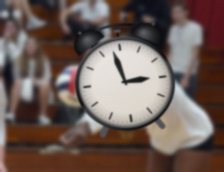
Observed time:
h=2 m=58
